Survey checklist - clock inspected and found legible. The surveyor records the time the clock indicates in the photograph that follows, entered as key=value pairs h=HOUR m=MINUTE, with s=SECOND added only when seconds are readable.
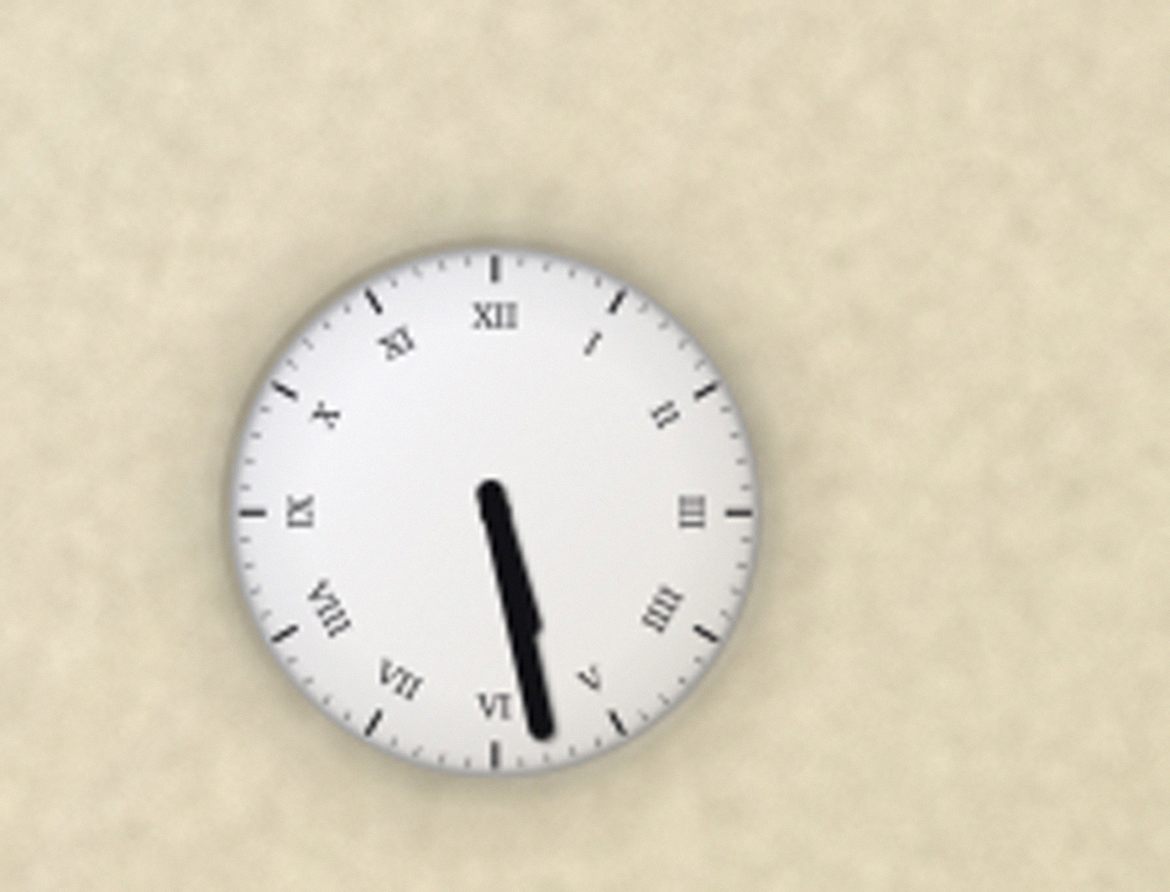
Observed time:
h=5 m=28
